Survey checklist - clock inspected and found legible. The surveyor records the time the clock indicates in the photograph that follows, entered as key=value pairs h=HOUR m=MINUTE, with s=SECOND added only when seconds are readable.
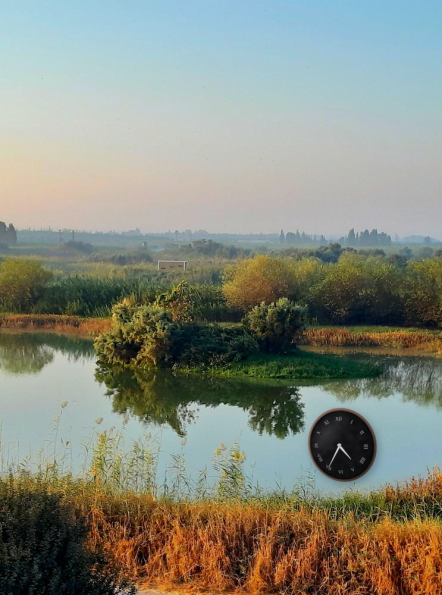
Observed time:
h=4 m=35
